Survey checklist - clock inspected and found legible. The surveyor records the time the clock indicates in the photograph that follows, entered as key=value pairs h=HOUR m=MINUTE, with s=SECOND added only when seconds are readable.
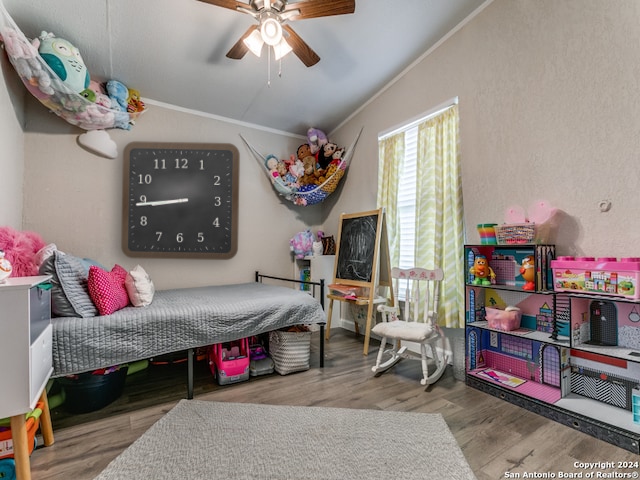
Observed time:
h=8 m=44
